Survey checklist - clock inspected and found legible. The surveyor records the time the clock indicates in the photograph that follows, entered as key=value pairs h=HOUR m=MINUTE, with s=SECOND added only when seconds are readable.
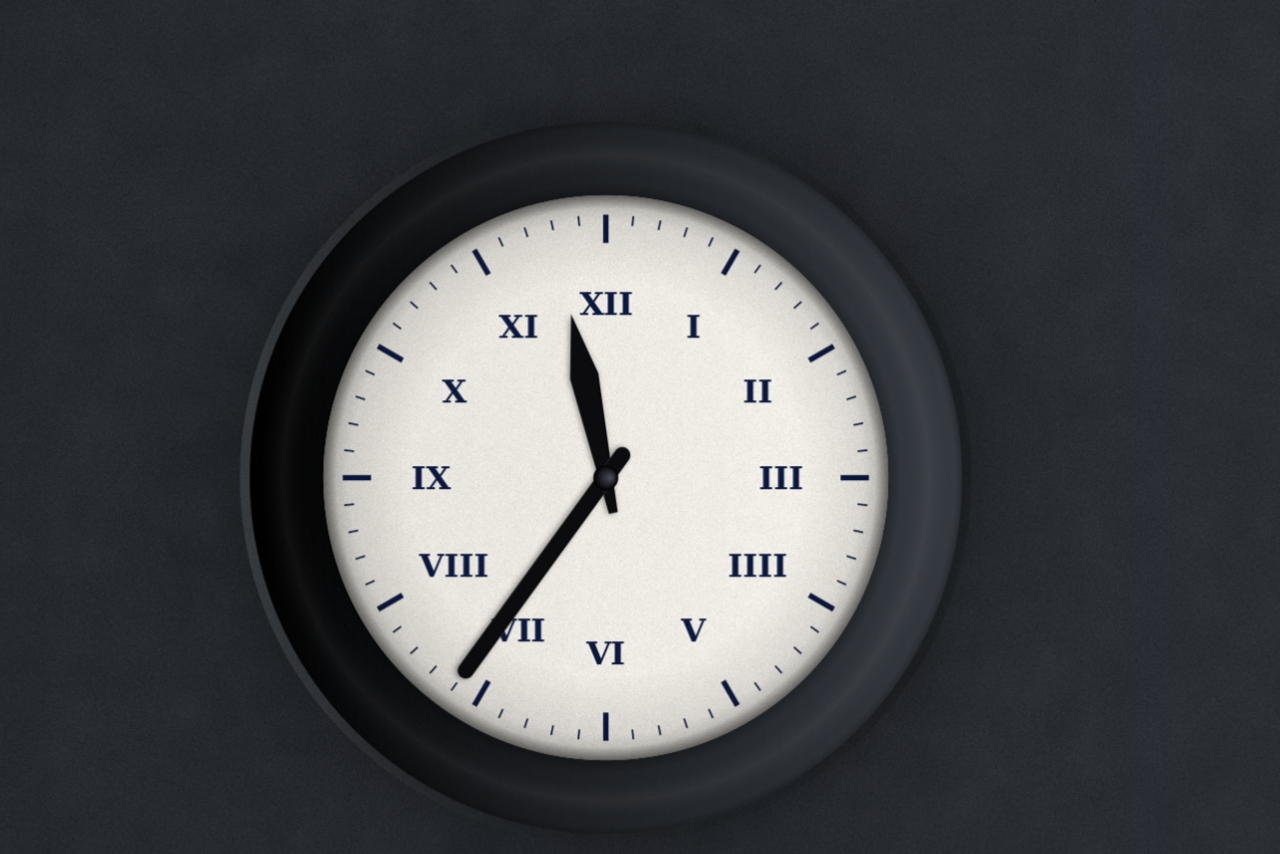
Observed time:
h=11 m=36
